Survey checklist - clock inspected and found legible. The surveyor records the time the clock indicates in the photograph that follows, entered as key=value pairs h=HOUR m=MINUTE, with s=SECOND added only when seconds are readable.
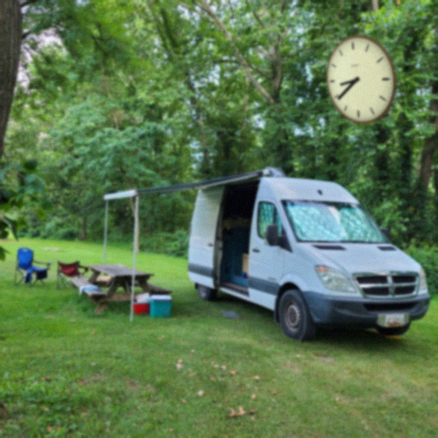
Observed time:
h=8 m=39
